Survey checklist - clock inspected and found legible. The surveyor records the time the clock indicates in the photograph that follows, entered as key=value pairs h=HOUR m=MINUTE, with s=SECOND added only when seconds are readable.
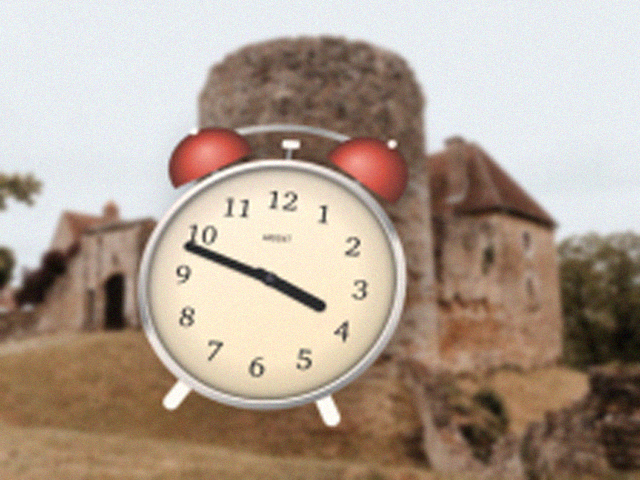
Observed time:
h=3 m=48
